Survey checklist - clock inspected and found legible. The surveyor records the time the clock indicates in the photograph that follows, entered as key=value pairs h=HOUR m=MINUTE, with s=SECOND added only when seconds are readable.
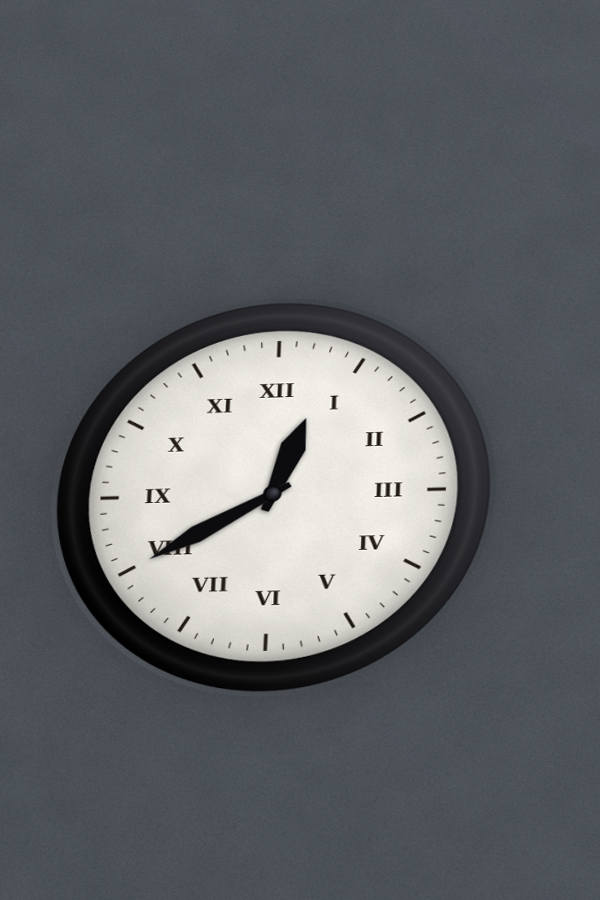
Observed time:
h=12 m=40
